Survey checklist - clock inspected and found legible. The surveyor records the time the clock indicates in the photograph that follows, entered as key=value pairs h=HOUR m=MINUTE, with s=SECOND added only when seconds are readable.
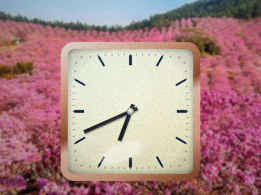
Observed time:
h=6 m=41
